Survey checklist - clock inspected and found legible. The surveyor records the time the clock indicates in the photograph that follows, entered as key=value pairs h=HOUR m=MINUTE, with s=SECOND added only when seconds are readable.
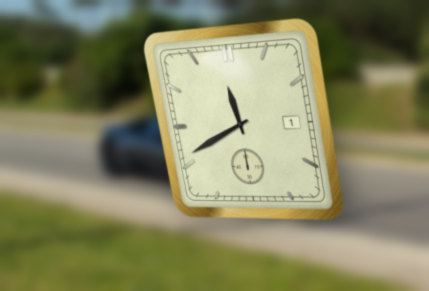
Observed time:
h=11 m=41
